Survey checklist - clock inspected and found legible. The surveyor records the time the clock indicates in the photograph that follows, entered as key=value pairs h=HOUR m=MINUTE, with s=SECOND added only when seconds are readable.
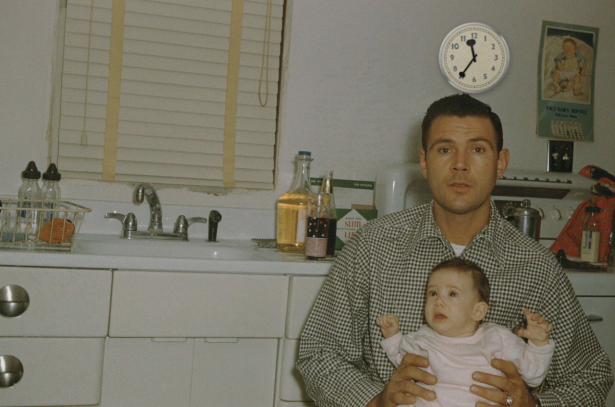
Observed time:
h=11 m=36
